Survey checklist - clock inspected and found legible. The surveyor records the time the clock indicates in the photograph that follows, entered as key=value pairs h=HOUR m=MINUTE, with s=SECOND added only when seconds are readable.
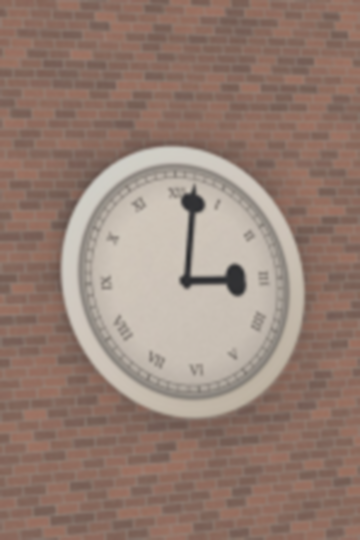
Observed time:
h=3 m=2
